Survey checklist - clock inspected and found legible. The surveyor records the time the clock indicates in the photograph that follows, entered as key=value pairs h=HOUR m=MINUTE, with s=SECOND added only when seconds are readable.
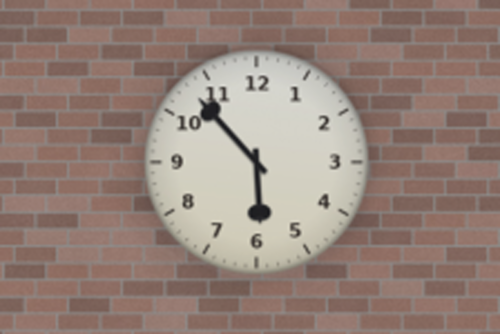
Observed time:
h=5 m=53
